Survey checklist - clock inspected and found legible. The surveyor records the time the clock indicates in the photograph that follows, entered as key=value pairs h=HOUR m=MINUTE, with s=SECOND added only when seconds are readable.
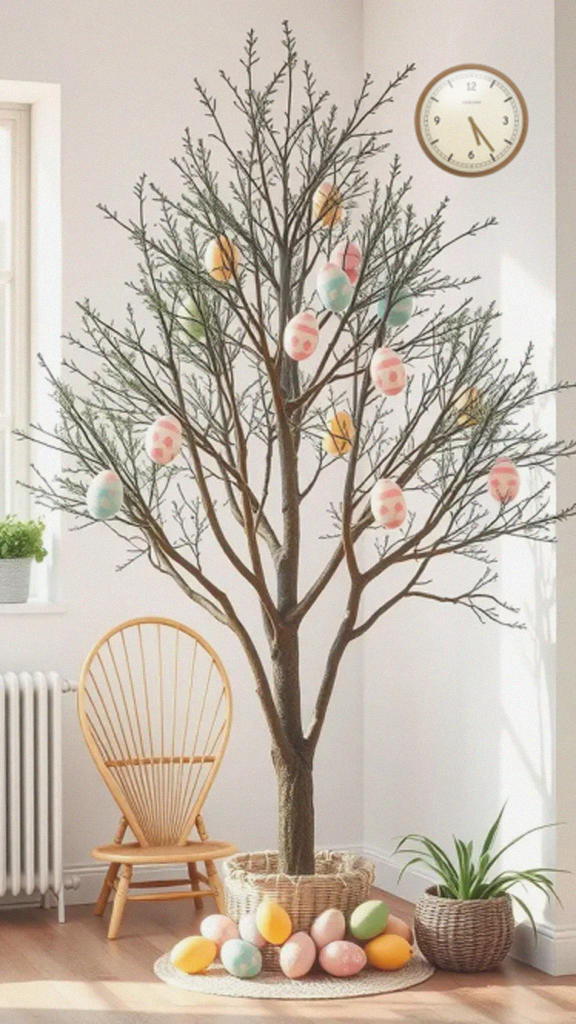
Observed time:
h=5 m=24
